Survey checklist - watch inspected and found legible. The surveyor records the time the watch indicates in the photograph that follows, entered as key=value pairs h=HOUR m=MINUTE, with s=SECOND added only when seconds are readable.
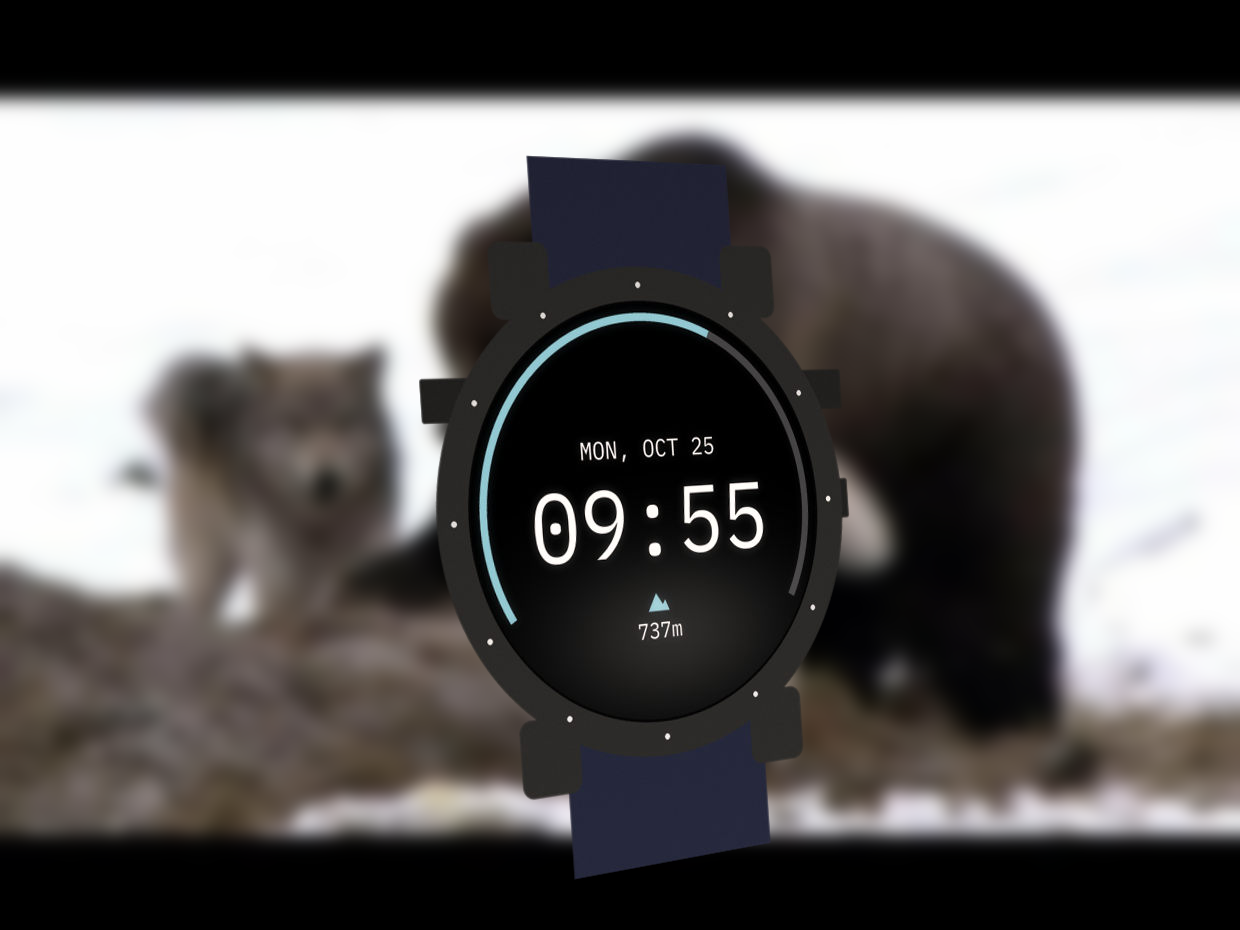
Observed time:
h=9 m=55
